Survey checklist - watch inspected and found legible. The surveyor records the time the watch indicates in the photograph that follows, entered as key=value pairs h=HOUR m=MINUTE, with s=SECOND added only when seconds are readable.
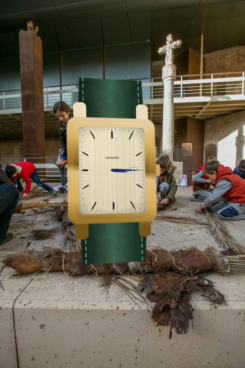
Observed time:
h=3 m=15
